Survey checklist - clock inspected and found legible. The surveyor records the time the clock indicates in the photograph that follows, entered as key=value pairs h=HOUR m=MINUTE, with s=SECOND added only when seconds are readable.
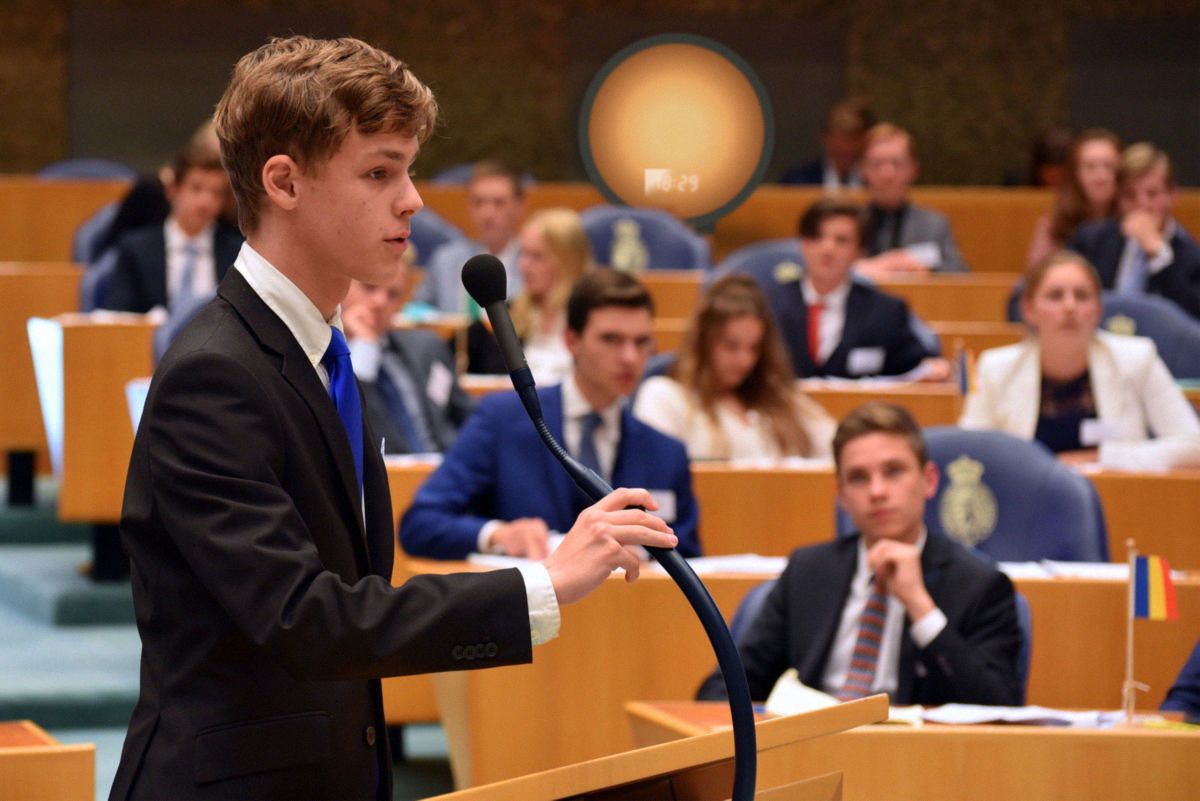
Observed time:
h=18 m=29
